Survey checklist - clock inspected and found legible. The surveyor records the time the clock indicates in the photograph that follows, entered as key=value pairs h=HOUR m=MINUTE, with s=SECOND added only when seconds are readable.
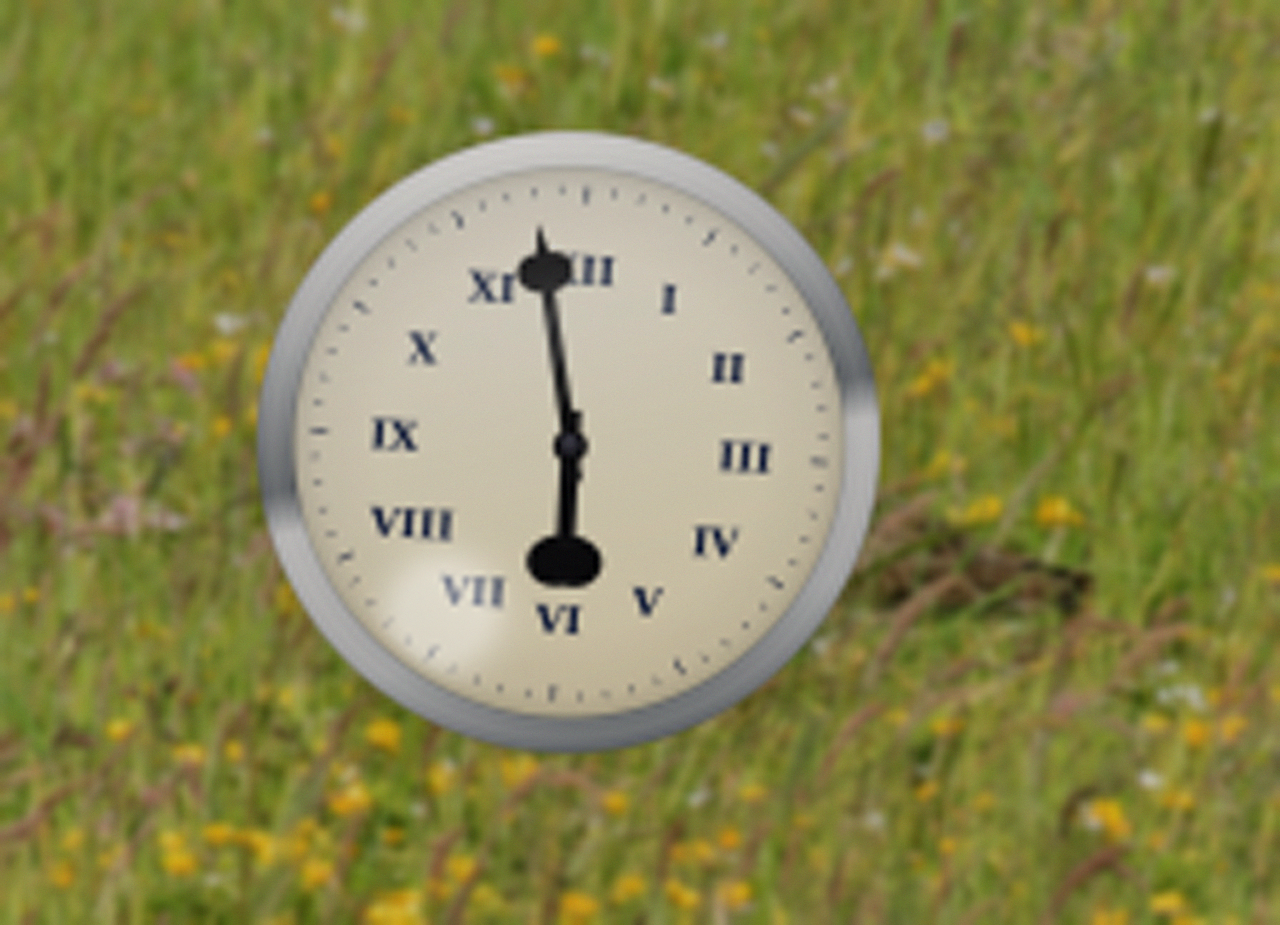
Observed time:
h=5 m=58
